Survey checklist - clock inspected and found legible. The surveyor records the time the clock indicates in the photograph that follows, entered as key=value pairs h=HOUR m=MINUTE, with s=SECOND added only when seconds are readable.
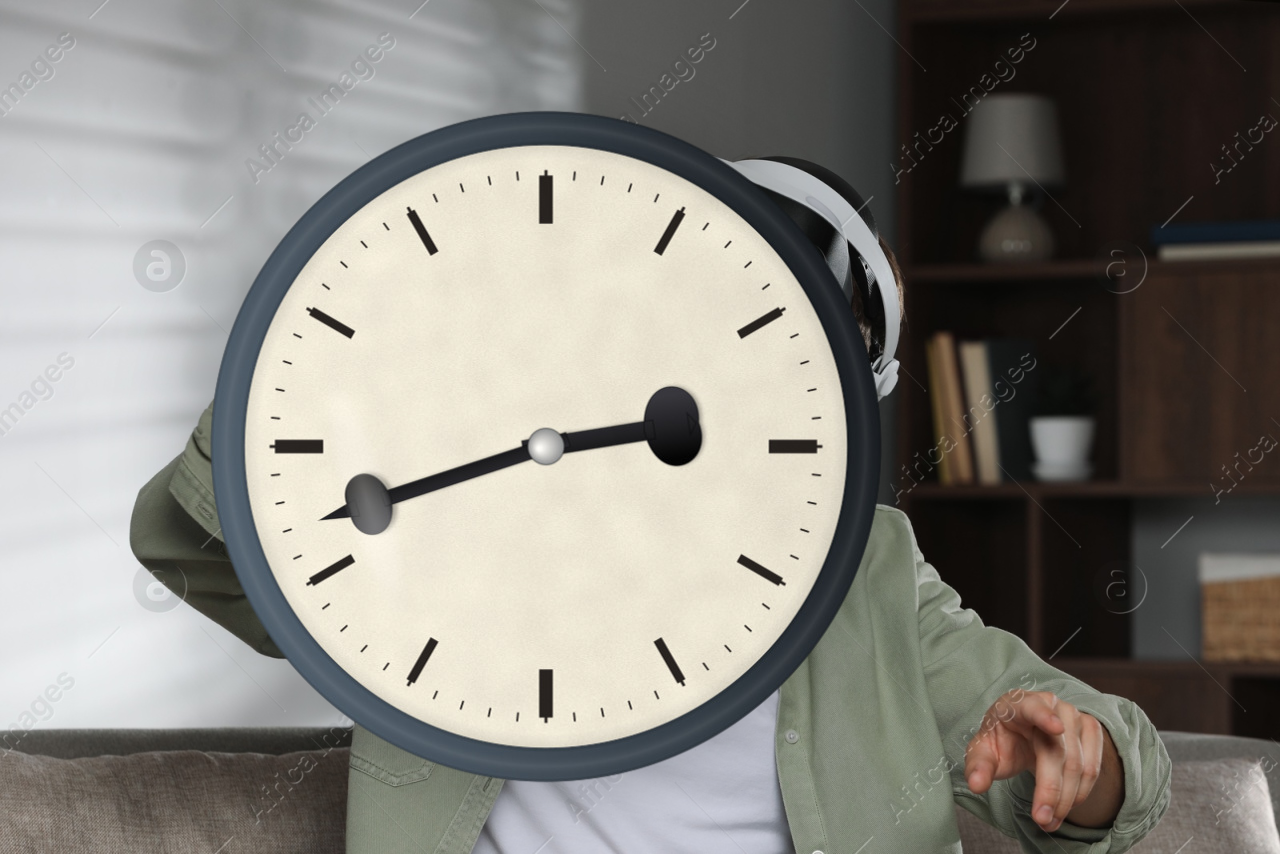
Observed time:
h=2 m=42
